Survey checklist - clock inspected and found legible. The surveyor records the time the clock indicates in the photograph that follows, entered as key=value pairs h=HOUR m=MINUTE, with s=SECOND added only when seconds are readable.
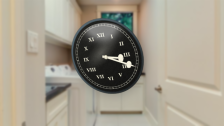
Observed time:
h=3 m=19
